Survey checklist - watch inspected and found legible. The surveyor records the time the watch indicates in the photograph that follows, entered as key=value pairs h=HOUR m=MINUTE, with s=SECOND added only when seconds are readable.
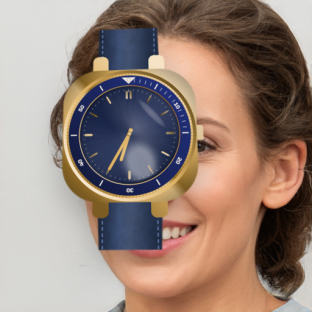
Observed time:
h=6 m=35
